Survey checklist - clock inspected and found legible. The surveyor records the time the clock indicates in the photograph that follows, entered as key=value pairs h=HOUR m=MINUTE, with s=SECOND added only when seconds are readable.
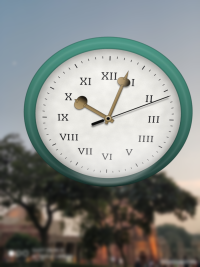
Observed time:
h=10 m=3 s=11
